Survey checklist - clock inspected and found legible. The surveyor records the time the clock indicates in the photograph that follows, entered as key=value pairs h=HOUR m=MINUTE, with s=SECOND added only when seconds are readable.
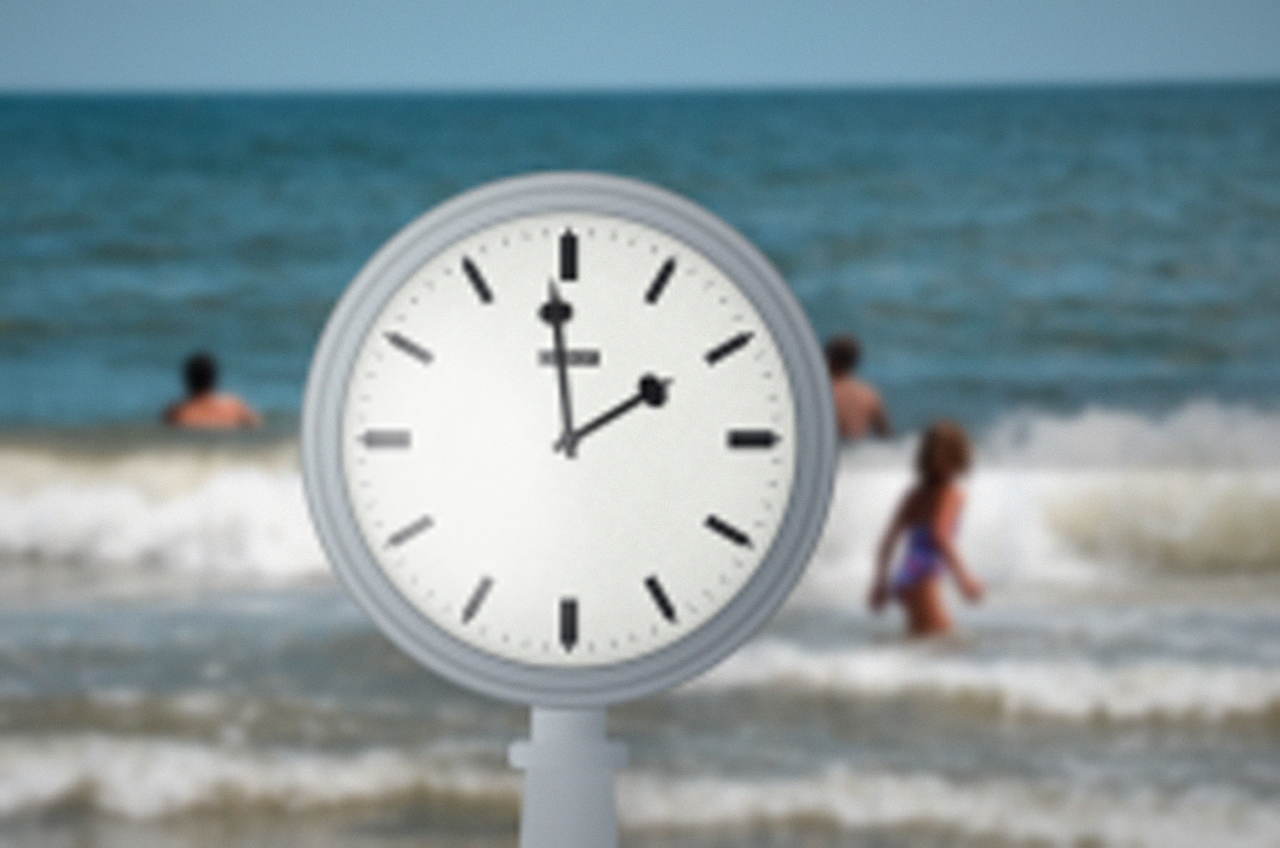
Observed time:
h=1 m=59
